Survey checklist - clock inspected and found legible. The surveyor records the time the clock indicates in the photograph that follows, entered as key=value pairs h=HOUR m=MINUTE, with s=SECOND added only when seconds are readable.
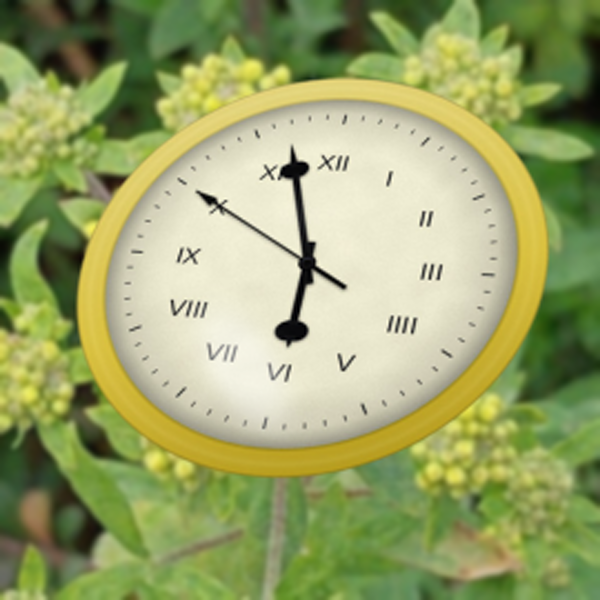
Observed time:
h=5 m=56 s=50
